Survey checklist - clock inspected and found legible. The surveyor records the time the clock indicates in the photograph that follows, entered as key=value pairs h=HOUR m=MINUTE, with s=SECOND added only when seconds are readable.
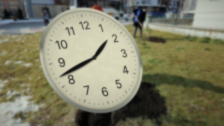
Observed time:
h=1 m=42
